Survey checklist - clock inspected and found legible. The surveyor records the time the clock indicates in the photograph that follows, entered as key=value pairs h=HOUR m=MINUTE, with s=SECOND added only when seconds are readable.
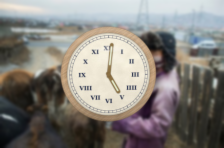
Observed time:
h=5 m=1
